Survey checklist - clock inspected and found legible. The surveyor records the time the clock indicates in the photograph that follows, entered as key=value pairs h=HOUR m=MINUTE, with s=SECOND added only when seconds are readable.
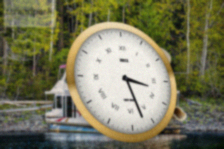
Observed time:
h=3 m=27
